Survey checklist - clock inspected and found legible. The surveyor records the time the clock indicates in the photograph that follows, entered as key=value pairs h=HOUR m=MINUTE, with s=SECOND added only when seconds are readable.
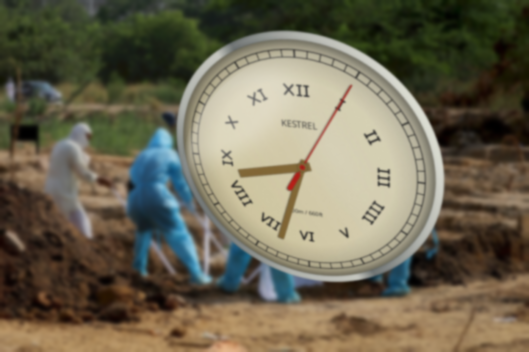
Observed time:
h=8 m=33 s=5
